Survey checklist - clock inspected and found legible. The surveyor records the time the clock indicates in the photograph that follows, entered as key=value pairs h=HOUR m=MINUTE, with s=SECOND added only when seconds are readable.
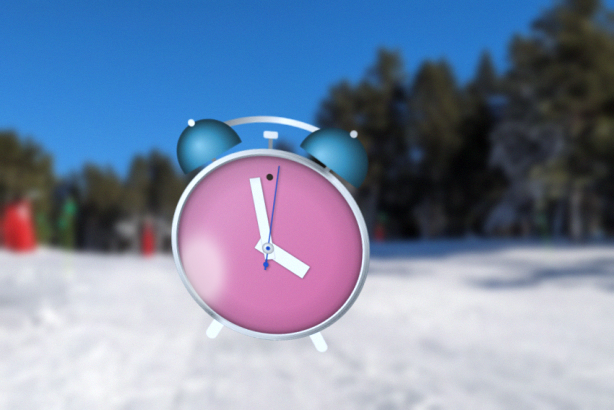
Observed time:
h=3 m=58 s=1
